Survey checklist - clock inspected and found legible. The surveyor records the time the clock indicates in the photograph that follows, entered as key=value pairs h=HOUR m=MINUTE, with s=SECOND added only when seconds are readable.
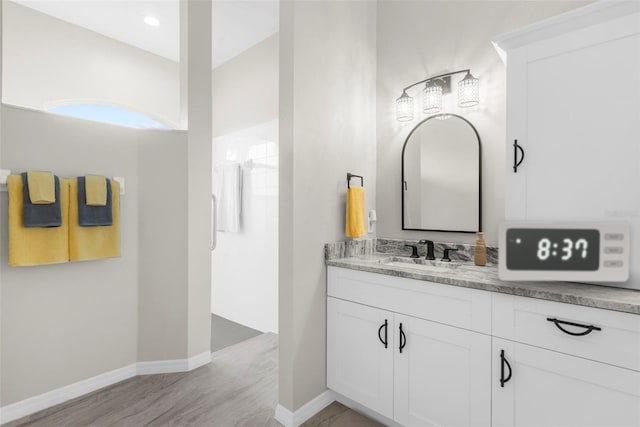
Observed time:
h=8 m=37
